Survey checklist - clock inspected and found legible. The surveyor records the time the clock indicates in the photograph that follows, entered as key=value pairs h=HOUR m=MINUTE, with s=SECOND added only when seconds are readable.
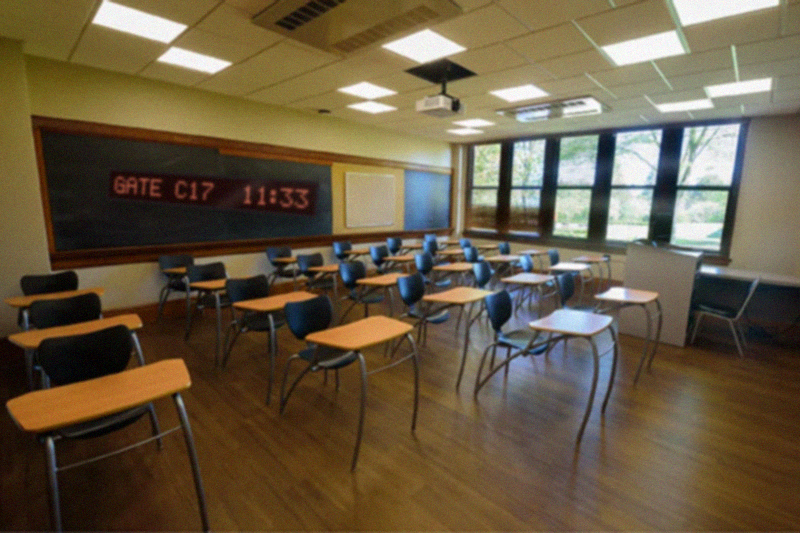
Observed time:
h=11 m=33
